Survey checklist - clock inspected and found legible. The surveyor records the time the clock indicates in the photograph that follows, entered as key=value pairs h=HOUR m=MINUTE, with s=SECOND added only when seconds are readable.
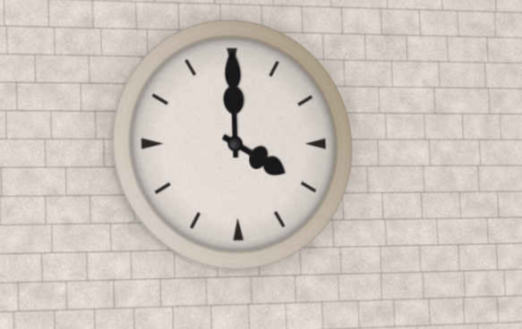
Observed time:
h=4 m=0
